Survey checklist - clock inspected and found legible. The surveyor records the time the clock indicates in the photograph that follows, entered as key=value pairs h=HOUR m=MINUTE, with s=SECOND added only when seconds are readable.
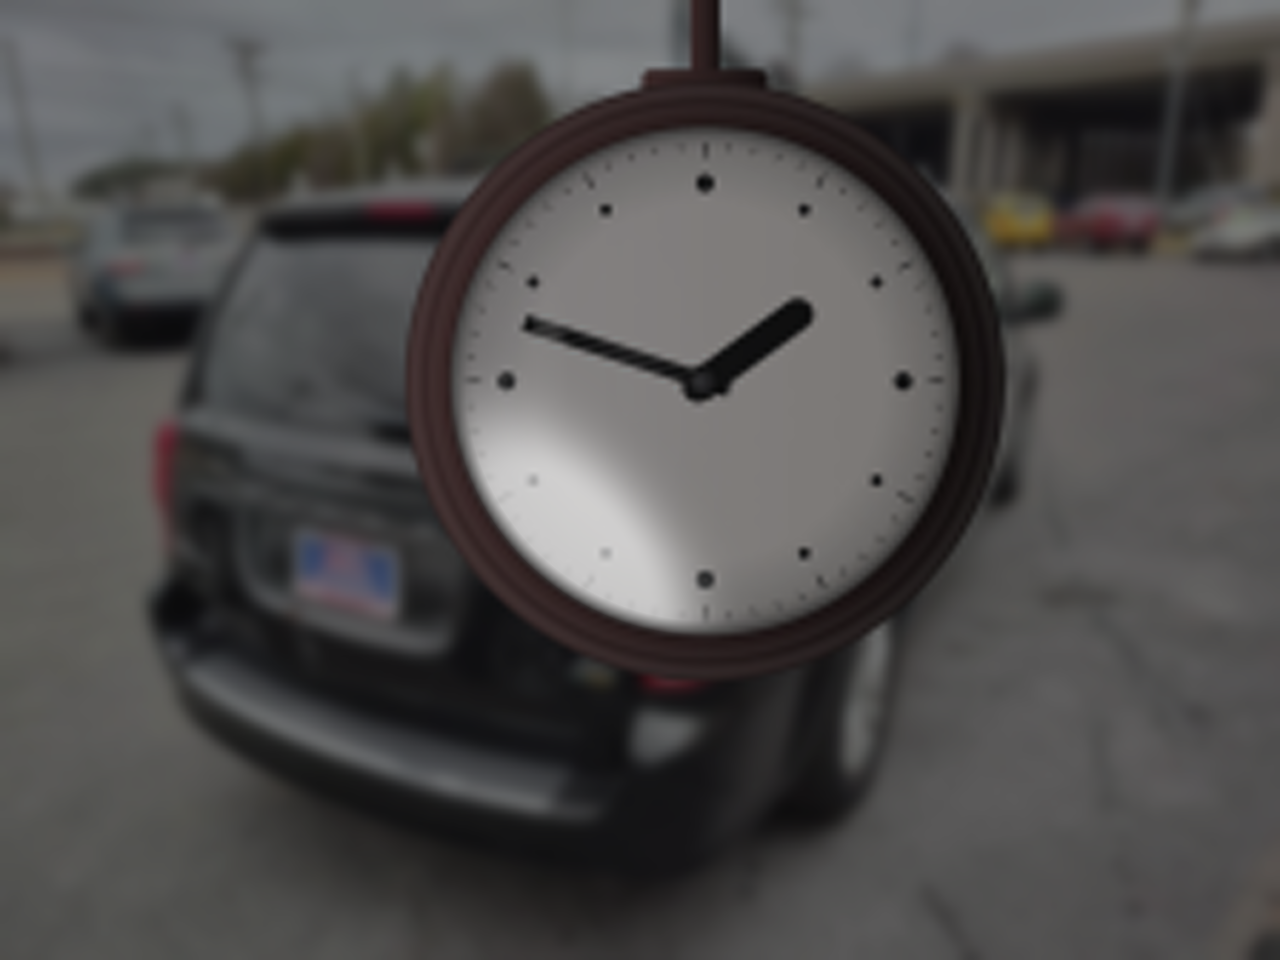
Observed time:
h=1 m=48
